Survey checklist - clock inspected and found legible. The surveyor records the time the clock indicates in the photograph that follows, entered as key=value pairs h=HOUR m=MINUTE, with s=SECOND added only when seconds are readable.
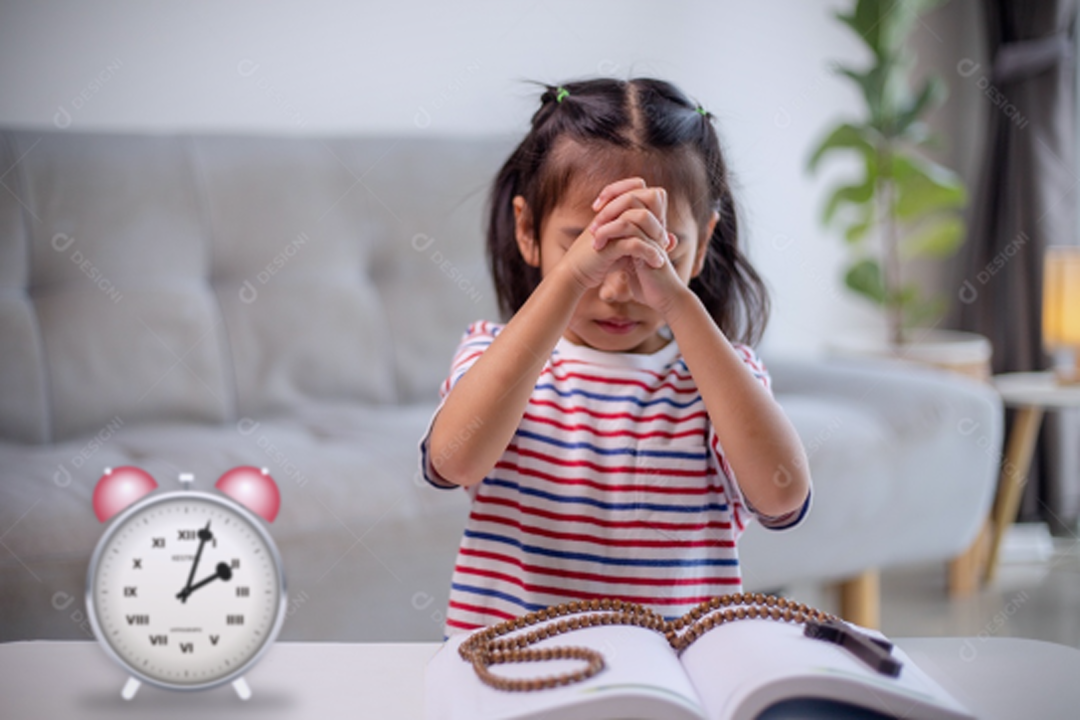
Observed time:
h=2 m=3
